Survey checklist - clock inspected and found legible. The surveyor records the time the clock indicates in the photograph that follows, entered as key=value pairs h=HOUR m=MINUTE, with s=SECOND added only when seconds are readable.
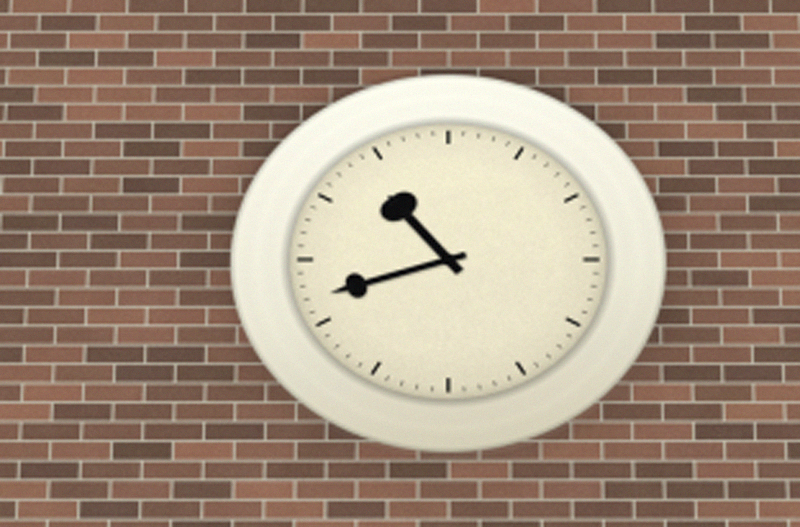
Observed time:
h=10 m=42
